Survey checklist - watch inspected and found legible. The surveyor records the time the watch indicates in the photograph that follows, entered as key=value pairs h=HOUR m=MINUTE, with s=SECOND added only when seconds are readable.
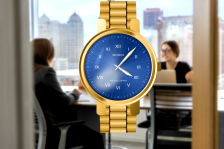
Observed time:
h=4 m=7
